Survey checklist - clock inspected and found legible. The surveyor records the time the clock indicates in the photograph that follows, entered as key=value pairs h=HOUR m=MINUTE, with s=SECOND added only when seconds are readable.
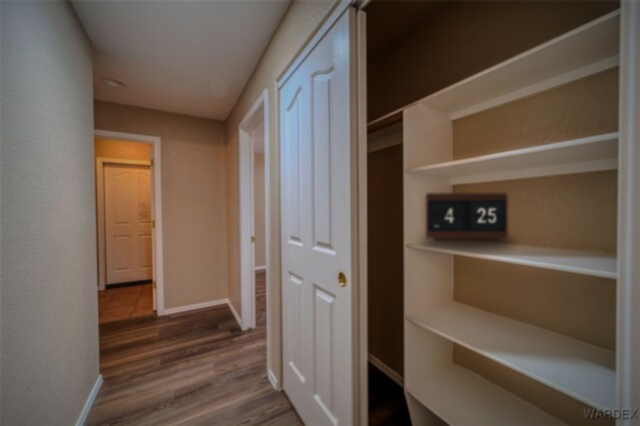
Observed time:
h=4 m=25
